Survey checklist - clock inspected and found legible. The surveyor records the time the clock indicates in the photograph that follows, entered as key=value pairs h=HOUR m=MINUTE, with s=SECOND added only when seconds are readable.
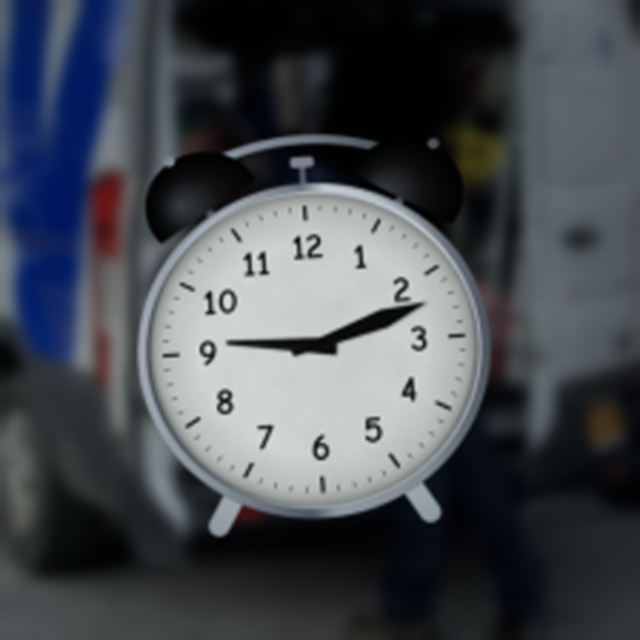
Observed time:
h=9 m=12
